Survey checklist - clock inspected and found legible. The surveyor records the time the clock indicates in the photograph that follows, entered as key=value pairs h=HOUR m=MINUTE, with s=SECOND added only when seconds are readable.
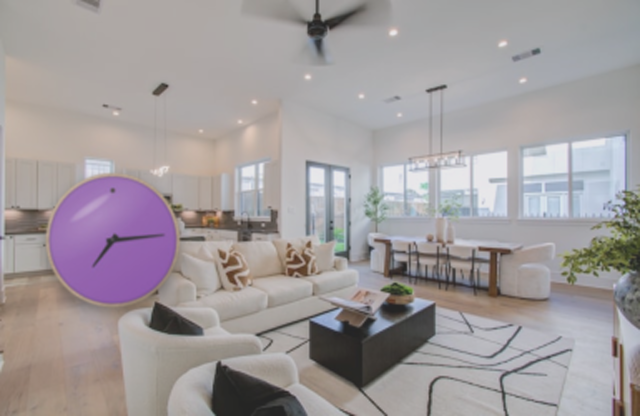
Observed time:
h=7 m=14
